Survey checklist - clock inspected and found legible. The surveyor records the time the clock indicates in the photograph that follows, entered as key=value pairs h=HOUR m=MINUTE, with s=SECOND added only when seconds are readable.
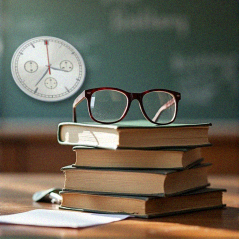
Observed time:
h=3 m=36
